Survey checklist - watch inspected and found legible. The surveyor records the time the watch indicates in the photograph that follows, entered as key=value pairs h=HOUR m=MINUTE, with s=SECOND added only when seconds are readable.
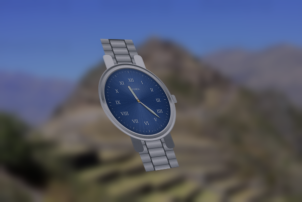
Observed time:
h=11 m=23
